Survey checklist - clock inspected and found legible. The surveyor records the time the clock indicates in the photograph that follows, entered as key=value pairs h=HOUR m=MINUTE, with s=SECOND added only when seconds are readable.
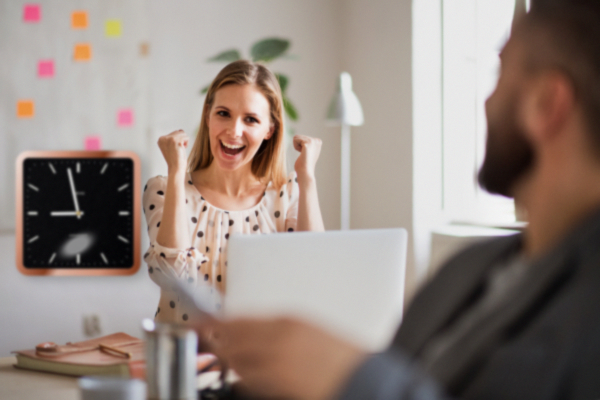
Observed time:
h=8 m=58
